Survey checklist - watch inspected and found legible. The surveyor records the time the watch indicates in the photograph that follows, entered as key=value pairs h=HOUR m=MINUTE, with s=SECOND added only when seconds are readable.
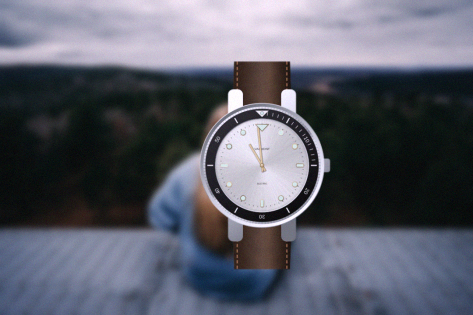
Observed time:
h=10 m=59
